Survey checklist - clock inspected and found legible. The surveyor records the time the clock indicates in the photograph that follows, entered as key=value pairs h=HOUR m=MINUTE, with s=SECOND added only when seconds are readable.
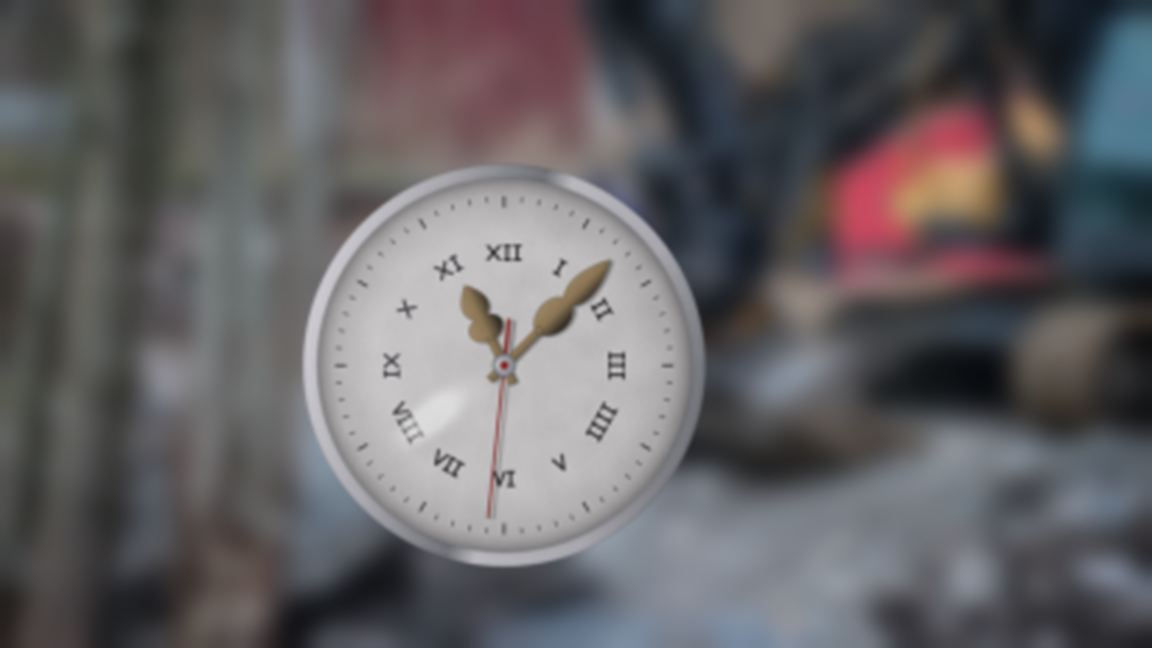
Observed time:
h=11 m=7 s=31
